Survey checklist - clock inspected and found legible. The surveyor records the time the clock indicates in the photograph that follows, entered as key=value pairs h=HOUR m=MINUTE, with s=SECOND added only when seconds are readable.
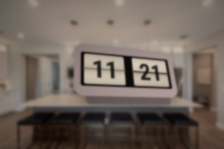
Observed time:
h=11 m=21
